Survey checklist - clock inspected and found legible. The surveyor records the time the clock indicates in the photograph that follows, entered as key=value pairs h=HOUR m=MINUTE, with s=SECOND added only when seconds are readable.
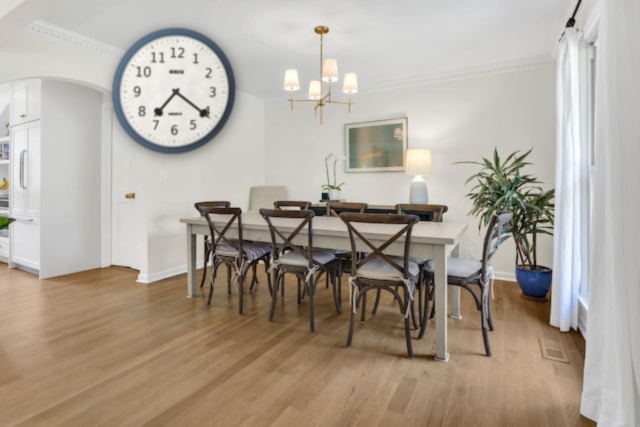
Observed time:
h=7 m=21
